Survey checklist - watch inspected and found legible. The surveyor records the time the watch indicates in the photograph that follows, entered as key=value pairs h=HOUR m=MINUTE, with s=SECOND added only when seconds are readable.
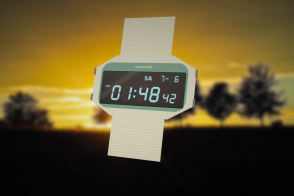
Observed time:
h=1 m=48 s=42
